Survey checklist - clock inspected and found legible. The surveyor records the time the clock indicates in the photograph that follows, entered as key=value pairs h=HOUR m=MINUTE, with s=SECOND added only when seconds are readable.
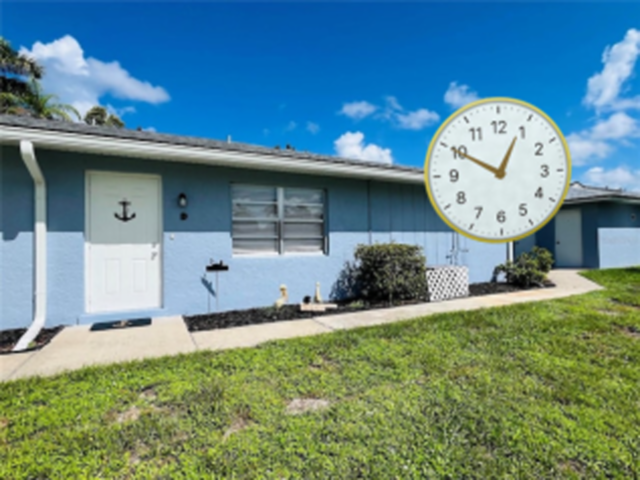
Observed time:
h=12 m=50
